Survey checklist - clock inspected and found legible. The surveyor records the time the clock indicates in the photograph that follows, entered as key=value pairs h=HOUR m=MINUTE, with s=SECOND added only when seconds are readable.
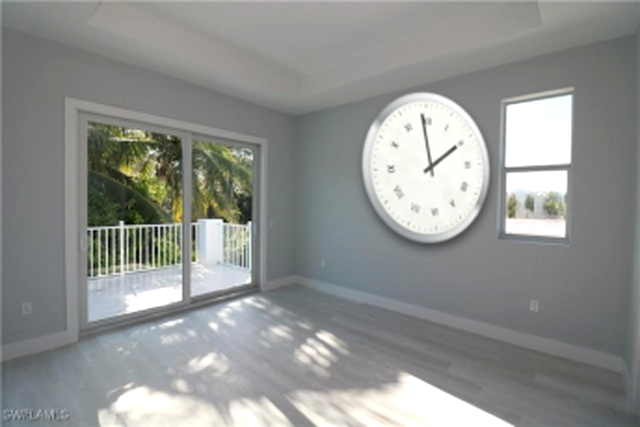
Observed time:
h=1 m=59
